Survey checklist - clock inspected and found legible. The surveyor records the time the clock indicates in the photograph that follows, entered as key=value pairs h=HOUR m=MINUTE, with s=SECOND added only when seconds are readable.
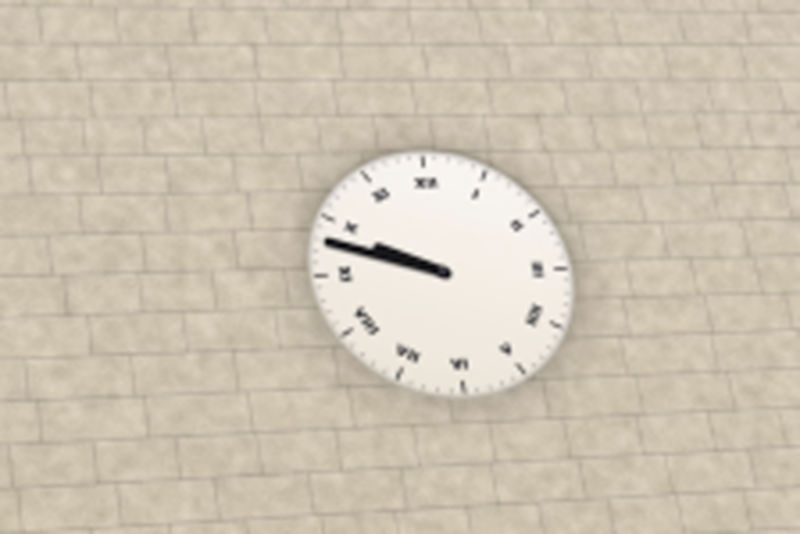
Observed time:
h=9 m=48
